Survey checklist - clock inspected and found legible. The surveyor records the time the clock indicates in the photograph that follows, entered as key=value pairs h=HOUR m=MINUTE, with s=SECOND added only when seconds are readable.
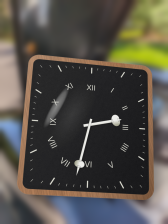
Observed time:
h=2 m=32
